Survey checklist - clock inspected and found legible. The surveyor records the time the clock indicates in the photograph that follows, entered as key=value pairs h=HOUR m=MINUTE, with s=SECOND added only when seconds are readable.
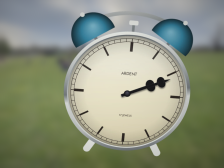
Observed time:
h=2 m=11
